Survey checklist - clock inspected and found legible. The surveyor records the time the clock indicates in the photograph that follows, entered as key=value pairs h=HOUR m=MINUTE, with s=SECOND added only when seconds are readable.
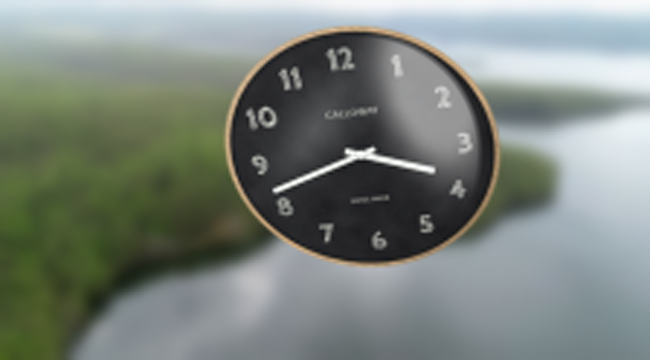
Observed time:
h=3 m=42
